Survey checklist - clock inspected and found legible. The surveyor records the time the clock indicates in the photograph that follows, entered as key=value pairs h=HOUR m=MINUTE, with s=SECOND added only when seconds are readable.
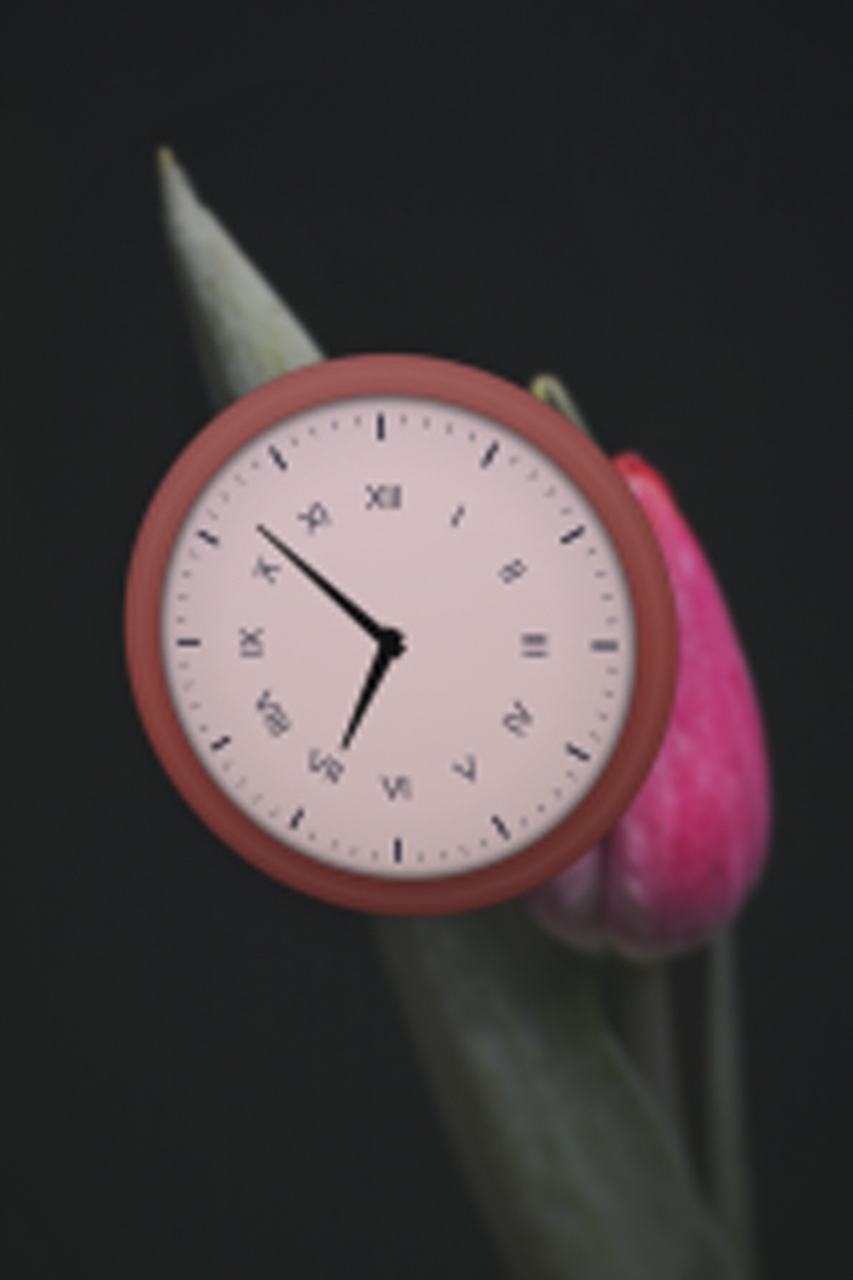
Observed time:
h=6 m=52
